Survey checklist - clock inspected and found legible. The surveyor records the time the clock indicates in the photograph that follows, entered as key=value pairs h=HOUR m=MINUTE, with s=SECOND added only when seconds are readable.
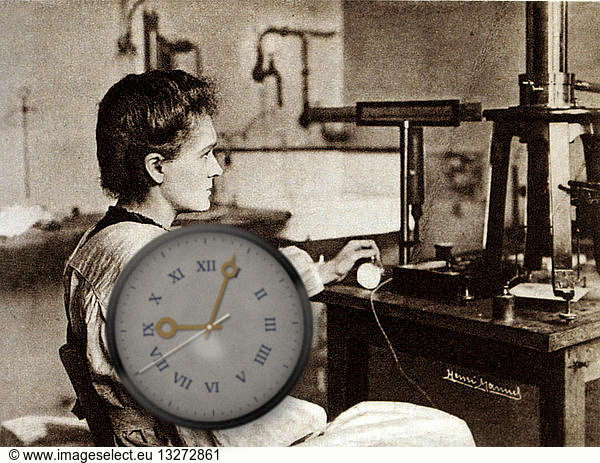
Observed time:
h=9 m=3 s=40
